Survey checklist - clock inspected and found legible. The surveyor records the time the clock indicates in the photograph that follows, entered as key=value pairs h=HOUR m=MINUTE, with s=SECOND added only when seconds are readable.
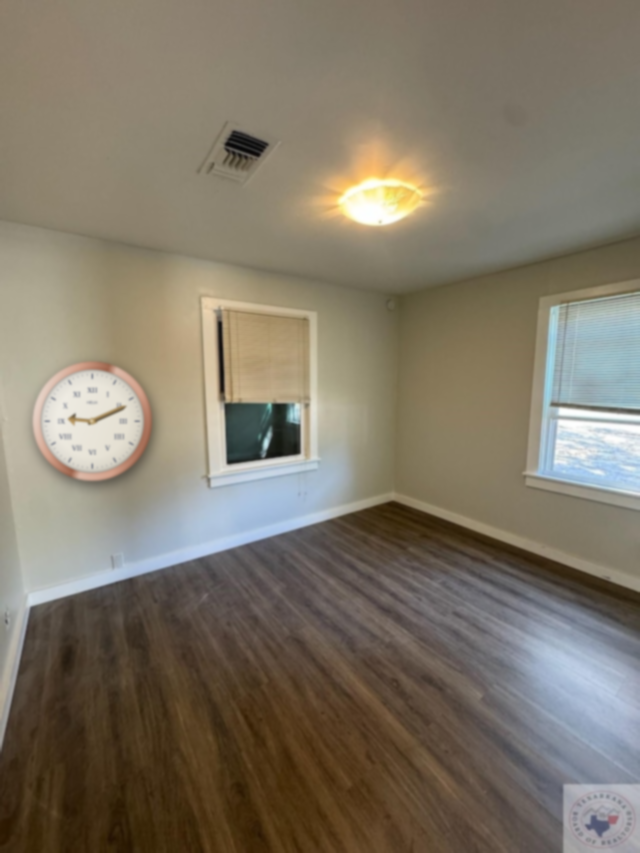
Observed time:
h=9 m=11
